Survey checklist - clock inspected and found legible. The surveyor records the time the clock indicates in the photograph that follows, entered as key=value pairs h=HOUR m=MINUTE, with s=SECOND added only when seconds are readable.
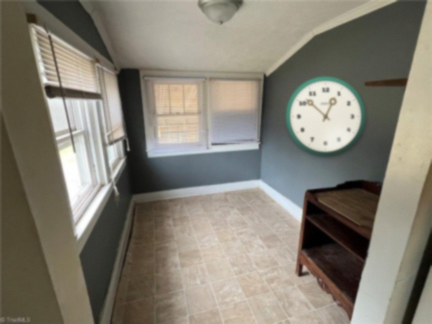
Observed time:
h=12 m=52
